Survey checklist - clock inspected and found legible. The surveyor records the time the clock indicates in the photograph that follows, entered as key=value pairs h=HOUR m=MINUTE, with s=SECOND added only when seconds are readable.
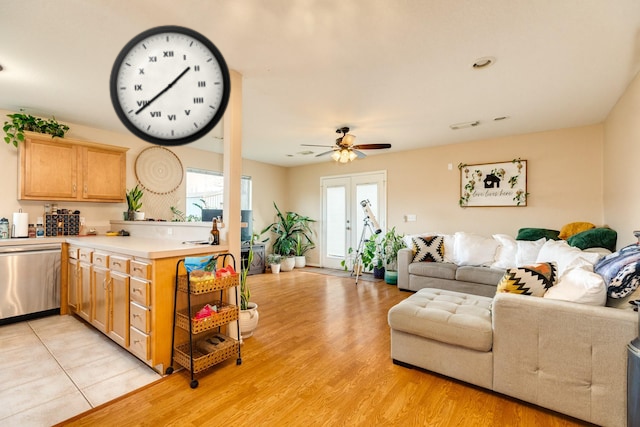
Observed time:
h=1 m=39
